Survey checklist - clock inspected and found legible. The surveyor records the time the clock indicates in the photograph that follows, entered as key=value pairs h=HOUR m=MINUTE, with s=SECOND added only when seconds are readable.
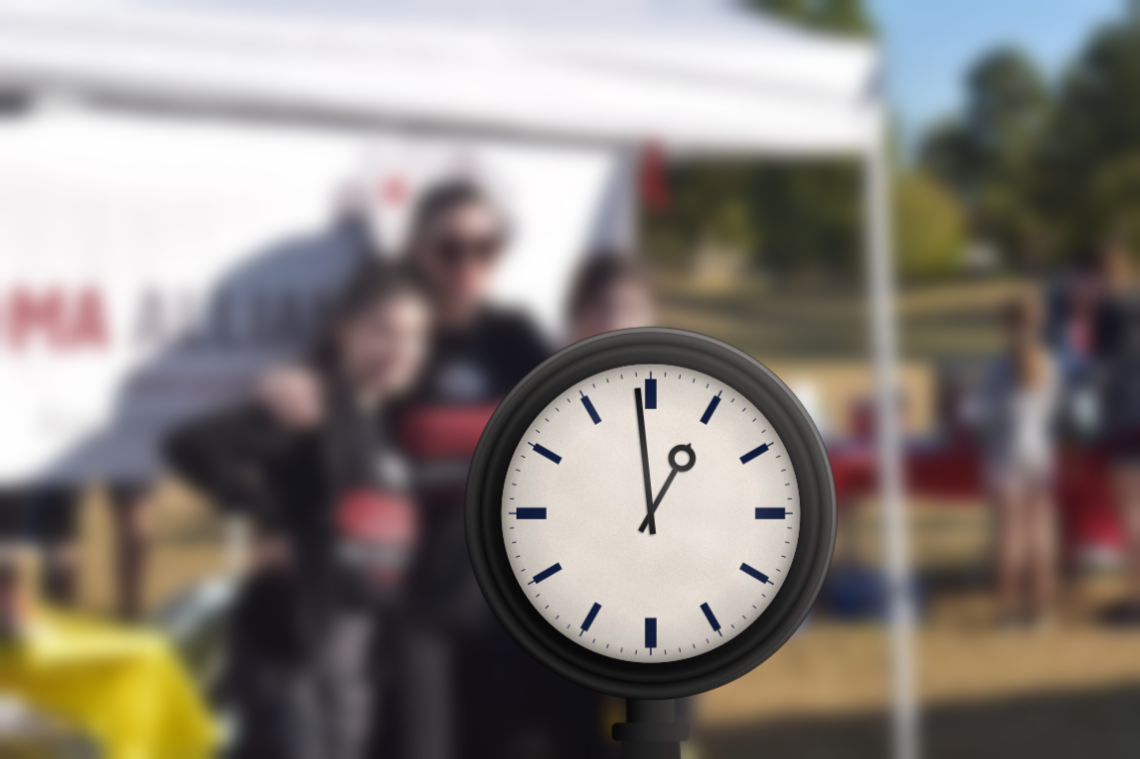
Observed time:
h=12 m=59
